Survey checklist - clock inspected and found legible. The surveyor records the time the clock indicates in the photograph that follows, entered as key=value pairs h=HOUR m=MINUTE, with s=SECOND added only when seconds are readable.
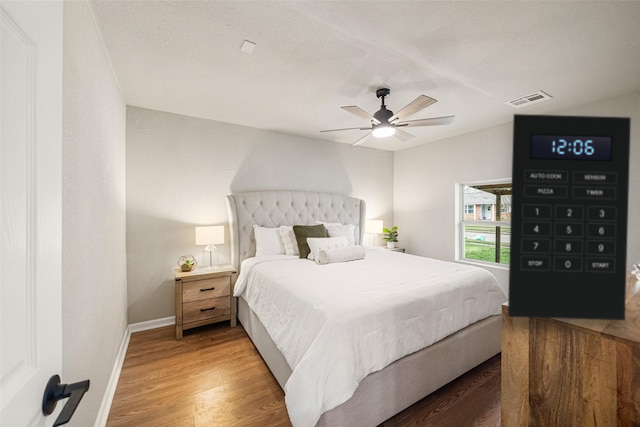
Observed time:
h=12 m=6
